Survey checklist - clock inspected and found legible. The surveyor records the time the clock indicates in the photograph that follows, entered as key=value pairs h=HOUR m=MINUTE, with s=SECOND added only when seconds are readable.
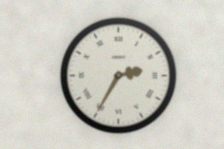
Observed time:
h=2 m=35
